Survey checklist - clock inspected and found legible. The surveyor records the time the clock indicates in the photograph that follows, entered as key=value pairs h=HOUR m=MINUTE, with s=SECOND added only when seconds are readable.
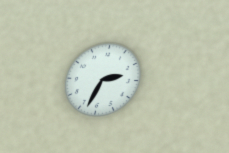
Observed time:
h=2 m=33
